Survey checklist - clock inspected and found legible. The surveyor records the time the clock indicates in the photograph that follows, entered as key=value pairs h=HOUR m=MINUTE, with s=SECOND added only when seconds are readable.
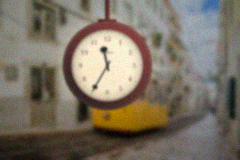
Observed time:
h=11 m=35
